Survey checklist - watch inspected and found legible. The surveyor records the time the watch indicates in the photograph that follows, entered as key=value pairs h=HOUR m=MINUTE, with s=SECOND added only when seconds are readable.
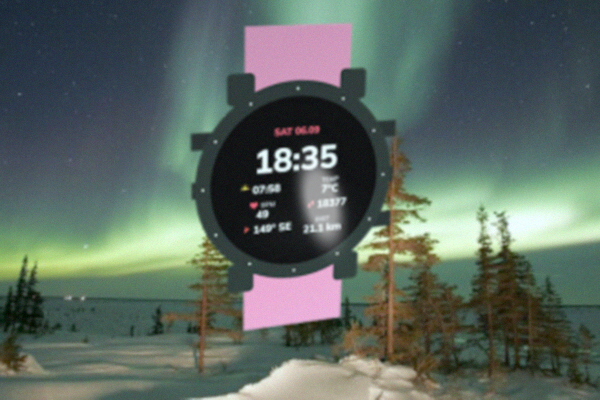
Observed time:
h=18 m=35
